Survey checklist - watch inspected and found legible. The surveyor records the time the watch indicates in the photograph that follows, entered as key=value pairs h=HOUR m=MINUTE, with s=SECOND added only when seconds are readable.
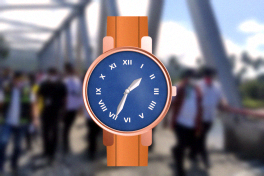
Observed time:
h=1 m=34
